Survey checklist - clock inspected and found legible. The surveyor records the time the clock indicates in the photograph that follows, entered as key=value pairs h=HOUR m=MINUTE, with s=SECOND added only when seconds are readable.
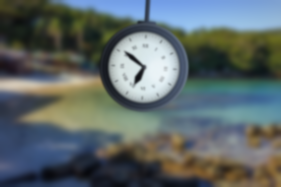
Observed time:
h=6 m=51
